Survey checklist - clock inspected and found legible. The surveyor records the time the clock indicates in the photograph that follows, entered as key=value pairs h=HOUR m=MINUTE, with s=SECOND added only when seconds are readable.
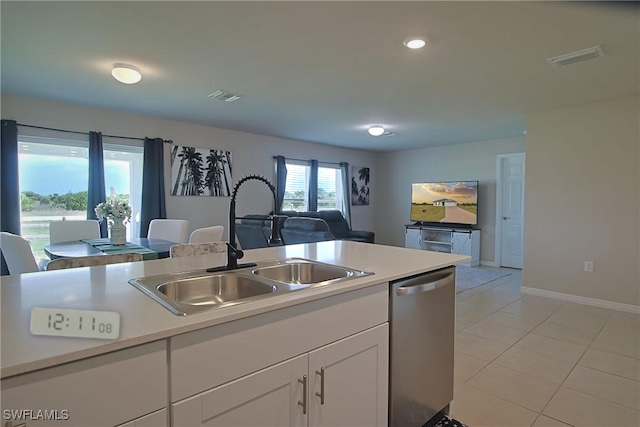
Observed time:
h=12 m=11 s=8
